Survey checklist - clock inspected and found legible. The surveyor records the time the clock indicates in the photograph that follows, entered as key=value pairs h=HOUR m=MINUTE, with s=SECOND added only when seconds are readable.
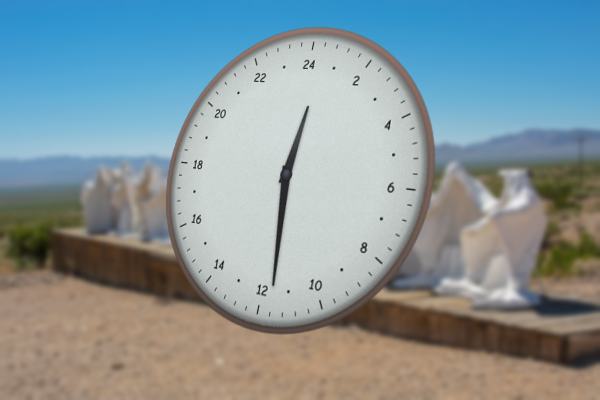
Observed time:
h=0 m=29
